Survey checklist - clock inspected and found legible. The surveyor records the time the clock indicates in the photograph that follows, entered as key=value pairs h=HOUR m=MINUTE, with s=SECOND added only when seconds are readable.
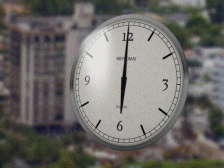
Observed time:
h=6 m=0
